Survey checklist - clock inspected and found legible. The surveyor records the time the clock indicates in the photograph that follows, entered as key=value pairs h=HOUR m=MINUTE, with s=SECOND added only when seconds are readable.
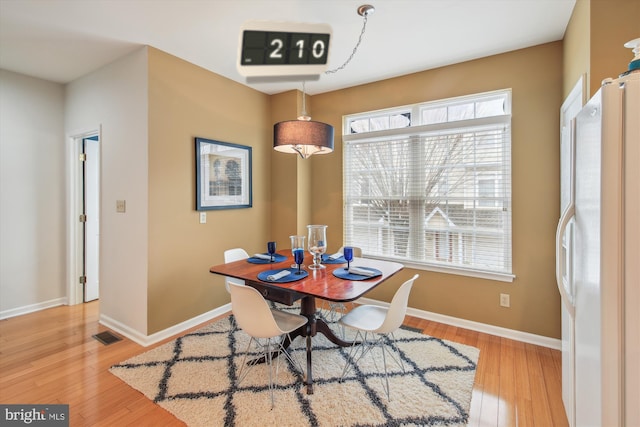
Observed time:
h=2 m=10
